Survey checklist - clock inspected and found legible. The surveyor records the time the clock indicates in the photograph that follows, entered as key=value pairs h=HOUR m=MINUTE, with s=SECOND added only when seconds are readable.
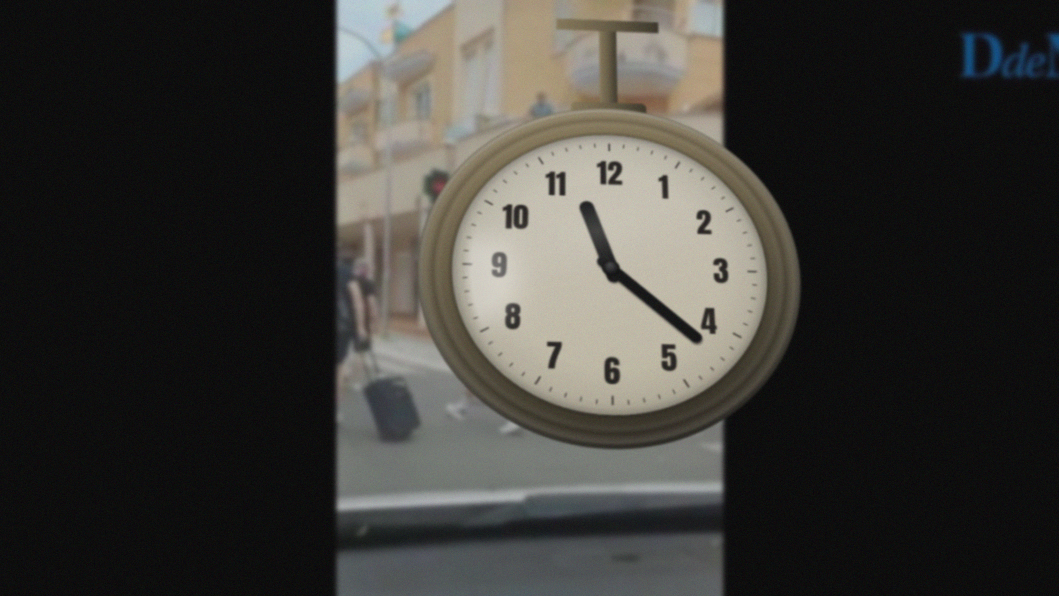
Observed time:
h=11 m=22
